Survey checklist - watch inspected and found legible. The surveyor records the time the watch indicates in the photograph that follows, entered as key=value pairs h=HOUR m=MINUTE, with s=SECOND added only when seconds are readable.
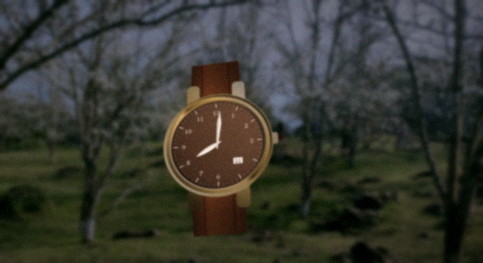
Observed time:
h=8 m=1
